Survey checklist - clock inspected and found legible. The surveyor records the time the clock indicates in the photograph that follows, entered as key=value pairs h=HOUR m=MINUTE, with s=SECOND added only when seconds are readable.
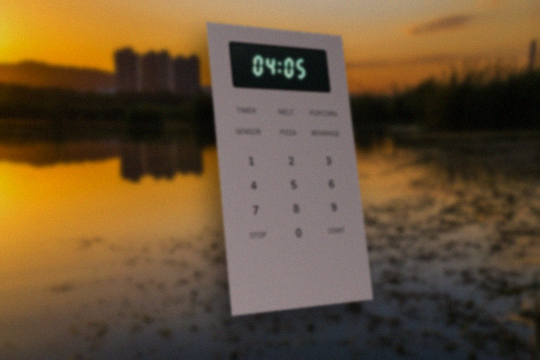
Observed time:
h=4 m=5
